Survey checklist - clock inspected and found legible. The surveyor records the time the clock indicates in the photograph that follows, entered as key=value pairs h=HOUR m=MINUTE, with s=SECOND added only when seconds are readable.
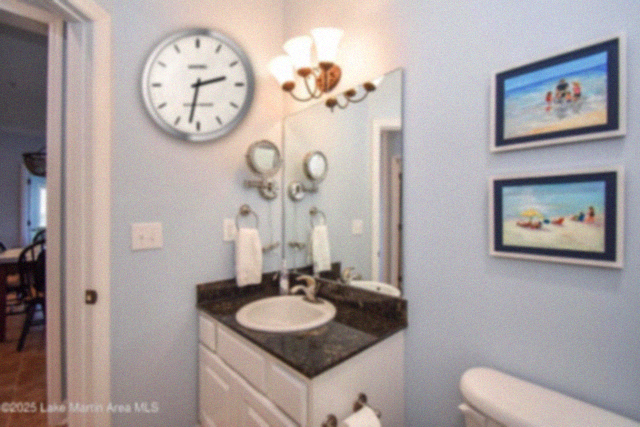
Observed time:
h=2 m=32
